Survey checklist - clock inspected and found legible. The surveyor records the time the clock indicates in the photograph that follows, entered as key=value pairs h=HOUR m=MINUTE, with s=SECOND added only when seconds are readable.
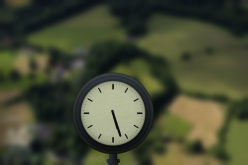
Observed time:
h=5 m=27
